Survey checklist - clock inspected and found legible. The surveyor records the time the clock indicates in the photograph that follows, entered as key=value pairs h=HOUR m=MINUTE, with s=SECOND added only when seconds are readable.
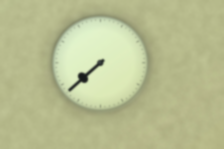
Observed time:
h=7 m=38
